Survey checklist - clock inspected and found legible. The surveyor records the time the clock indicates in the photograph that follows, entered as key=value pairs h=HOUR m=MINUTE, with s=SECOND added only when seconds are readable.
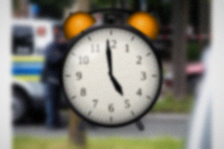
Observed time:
h=4 m=59
